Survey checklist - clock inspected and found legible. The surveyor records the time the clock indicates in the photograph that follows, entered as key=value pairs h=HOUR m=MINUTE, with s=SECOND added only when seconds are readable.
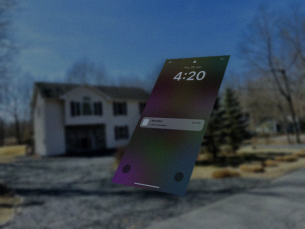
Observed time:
h=4 m=20
